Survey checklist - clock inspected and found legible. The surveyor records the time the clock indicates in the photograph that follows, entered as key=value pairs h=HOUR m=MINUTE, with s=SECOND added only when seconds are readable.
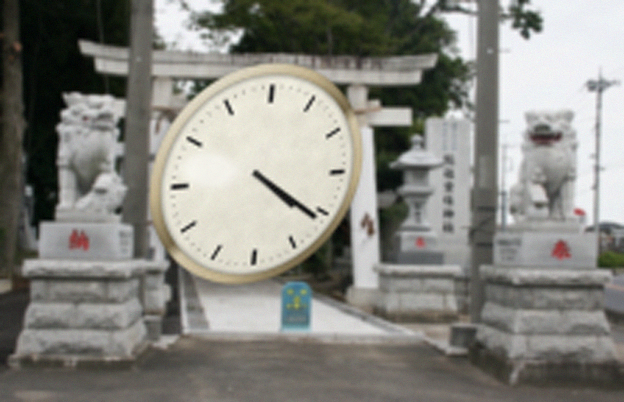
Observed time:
h=4 m=21
